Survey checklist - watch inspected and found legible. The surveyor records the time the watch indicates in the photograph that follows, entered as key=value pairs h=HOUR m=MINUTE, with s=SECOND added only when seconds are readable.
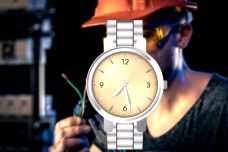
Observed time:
h=7 m=28
